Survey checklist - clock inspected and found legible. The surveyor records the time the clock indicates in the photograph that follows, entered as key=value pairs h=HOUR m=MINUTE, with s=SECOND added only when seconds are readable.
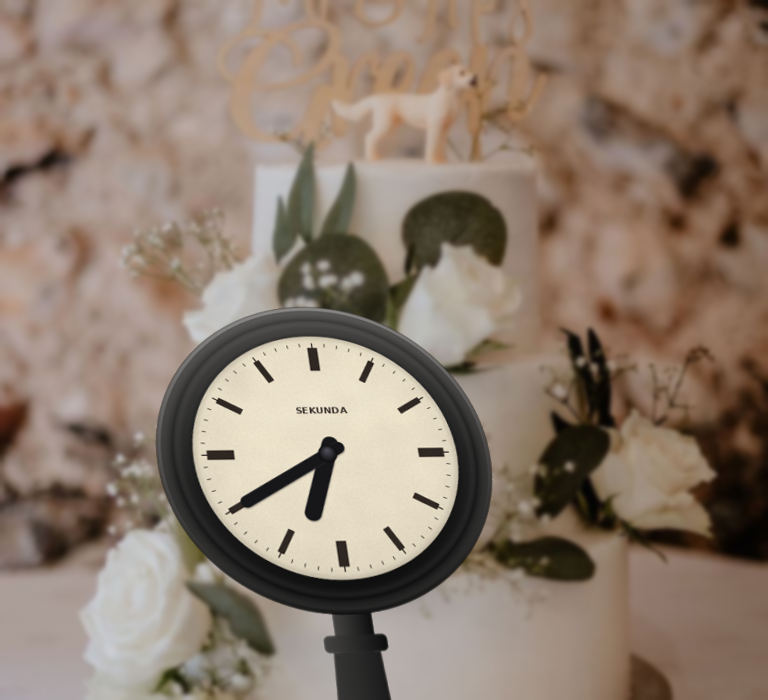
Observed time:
h=6 m=40
